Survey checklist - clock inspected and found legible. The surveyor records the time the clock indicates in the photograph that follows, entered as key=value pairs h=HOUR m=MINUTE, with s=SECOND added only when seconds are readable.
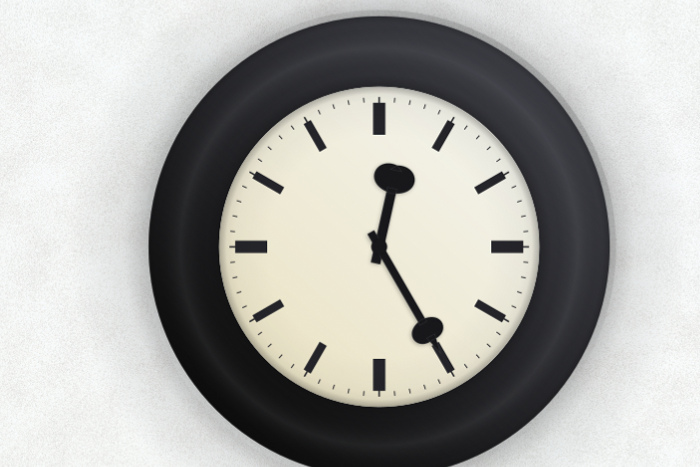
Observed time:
h=12 m=25
